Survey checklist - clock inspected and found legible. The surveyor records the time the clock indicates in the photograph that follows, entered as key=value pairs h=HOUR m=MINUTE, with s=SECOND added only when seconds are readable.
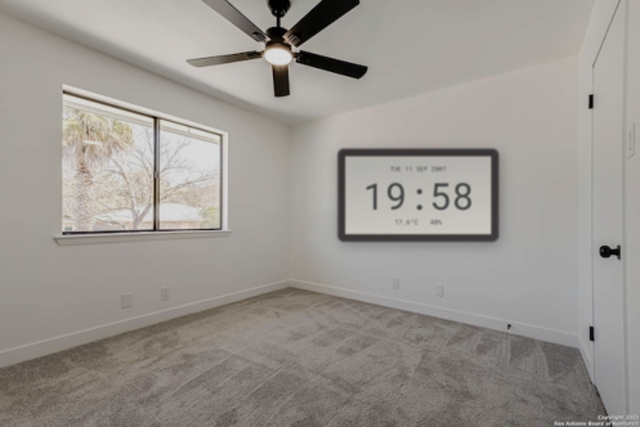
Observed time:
h=19 m=58
